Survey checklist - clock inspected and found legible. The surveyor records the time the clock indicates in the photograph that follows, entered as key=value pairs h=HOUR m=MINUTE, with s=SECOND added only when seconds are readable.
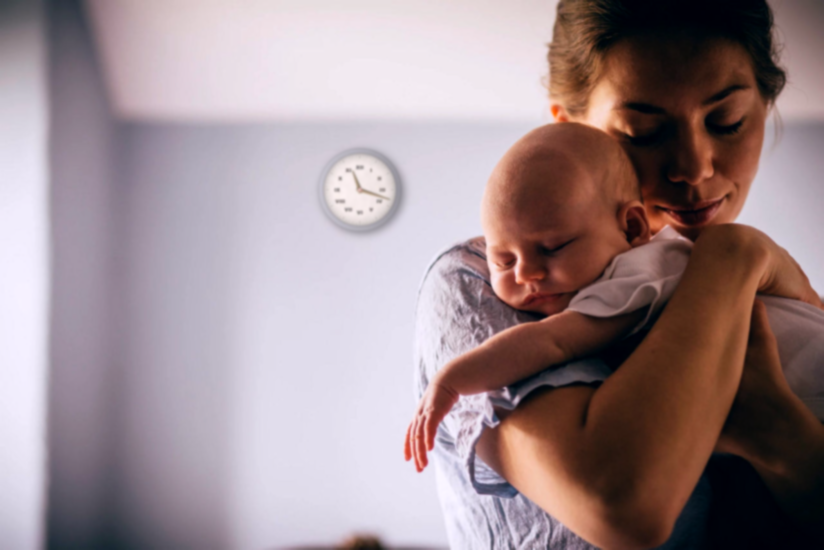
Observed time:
h=11 m=18
